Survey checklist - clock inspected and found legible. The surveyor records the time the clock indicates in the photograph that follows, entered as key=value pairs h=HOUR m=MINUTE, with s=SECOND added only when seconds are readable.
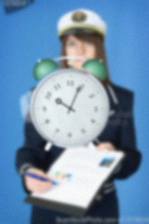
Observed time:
h=10 m=4
